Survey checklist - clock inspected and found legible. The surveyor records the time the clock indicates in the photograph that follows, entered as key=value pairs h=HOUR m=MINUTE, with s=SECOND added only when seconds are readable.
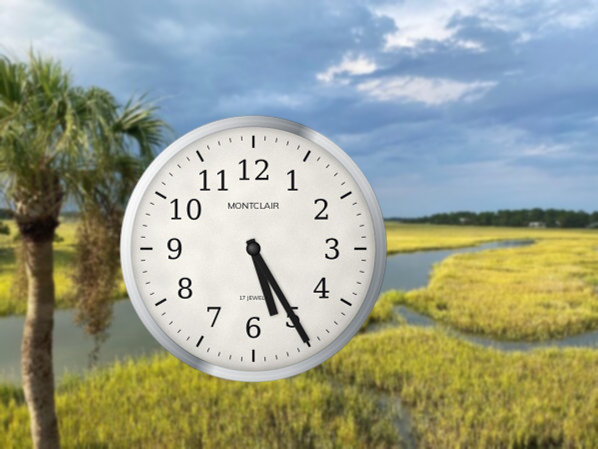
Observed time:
h=5 m=25
